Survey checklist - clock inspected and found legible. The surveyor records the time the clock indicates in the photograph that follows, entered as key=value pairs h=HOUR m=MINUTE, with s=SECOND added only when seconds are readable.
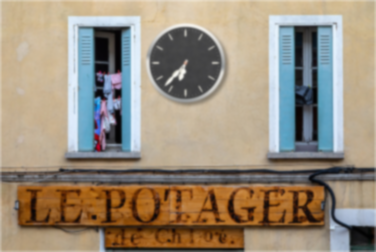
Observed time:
h=6 m=37
